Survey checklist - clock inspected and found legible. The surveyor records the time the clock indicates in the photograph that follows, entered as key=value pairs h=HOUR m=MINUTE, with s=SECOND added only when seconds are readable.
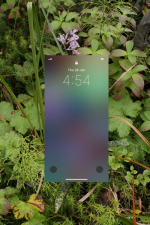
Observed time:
h=4 m=54
